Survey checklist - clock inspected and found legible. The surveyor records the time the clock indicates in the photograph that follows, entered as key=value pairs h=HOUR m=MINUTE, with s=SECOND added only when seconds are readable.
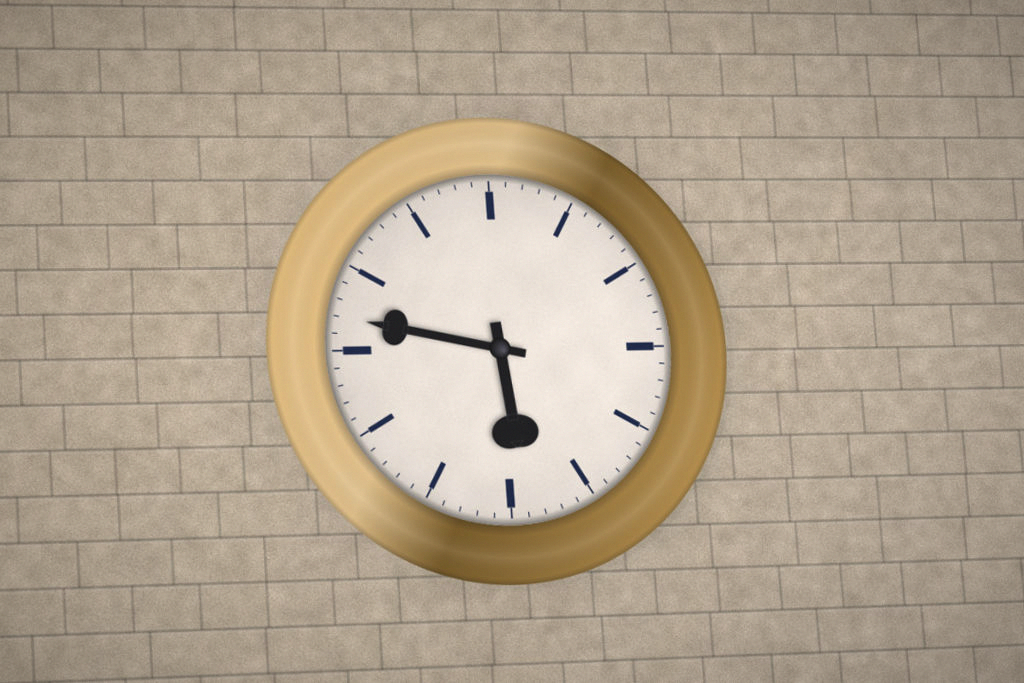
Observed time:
h=5 m=47
